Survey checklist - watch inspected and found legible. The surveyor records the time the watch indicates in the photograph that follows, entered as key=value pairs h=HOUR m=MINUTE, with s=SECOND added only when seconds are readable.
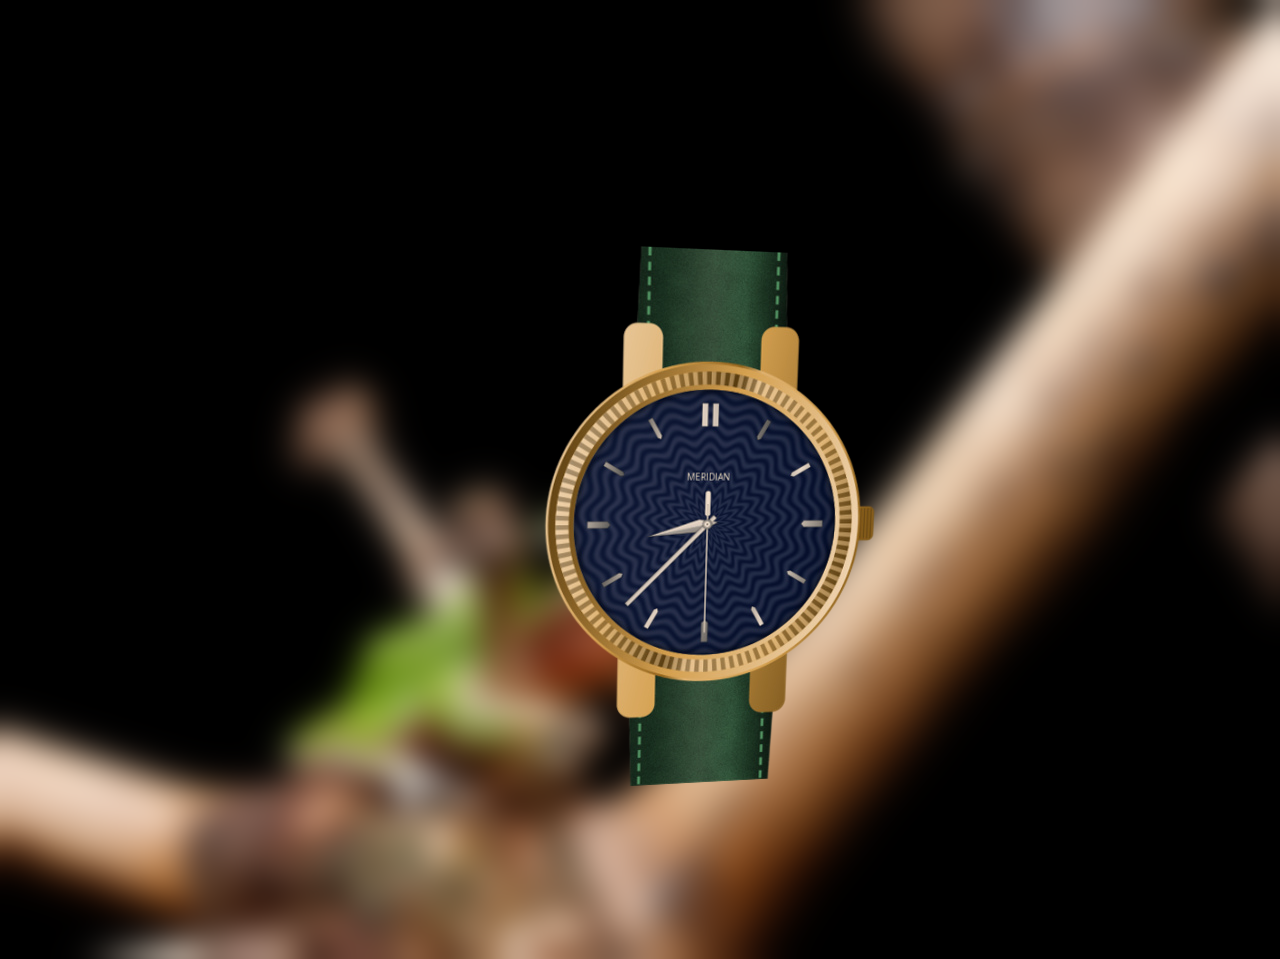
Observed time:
h=8 m=37 s=30
